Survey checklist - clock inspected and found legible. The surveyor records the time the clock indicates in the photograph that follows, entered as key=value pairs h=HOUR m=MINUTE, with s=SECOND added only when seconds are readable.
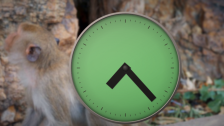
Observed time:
h=7 m=23
